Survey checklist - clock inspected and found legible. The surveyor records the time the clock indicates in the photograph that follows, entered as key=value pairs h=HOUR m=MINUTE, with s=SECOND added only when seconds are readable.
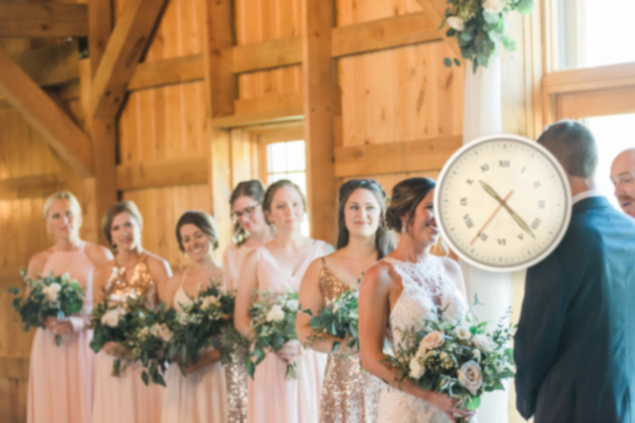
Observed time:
h=10 m=22 s=36
